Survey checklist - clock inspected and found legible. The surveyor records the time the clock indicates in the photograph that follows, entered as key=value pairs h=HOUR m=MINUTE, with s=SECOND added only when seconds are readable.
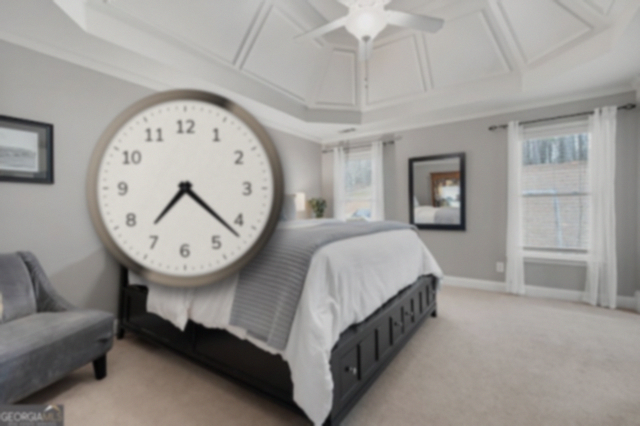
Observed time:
h=7 m=22
